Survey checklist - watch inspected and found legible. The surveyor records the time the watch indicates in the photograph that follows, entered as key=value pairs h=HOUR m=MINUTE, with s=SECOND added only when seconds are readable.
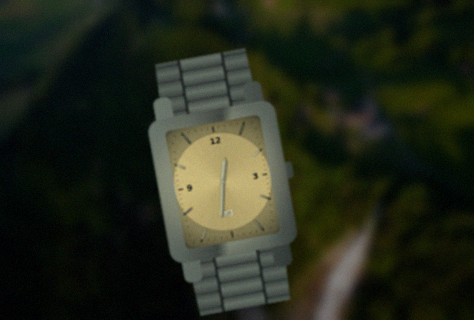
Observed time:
h=12 m=32
